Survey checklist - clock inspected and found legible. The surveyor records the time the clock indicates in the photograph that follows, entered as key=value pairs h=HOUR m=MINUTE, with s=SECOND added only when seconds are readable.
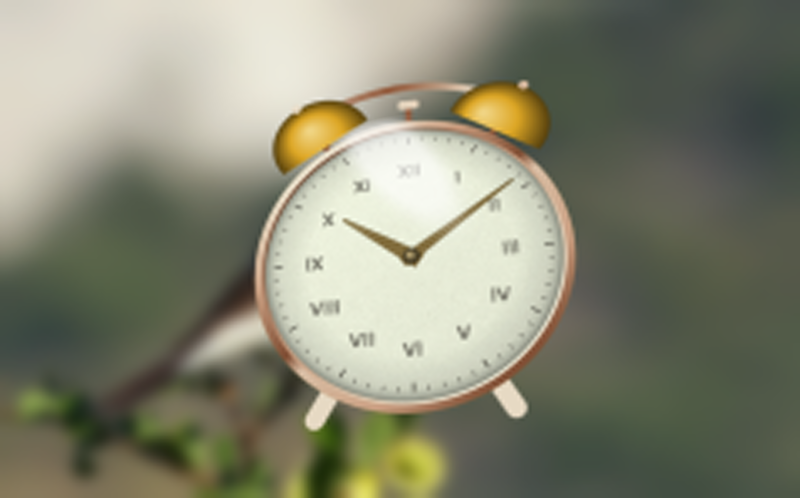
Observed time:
h=10 m=9
